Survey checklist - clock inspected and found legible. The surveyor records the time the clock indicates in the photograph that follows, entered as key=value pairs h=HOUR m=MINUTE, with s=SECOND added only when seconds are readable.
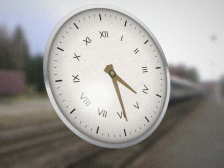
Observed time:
h=4 m=29
